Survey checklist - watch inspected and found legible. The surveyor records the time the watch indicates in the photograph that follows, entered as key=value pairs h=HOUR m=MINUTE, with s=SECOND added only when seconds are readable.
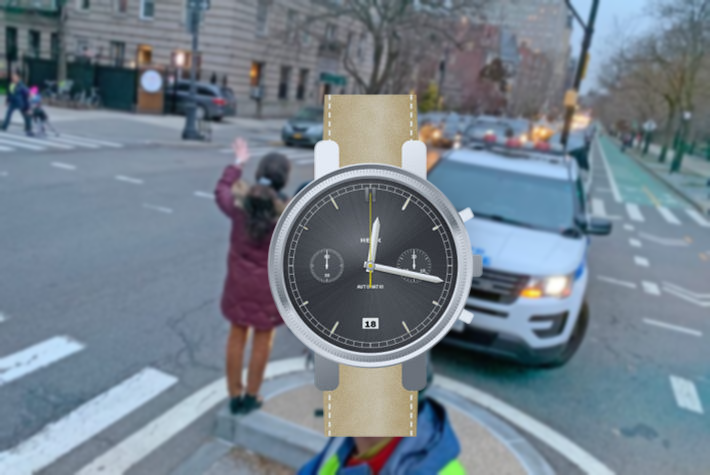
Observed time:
h=12 m=17
